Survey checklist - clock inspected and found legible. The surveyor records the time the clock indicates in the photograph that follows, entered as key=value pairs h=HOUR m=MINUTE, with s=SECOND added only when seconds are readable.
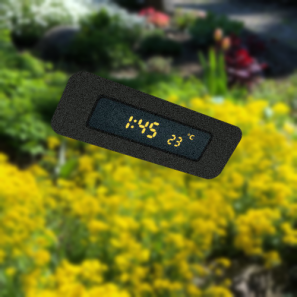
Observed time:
h=1 m=45
